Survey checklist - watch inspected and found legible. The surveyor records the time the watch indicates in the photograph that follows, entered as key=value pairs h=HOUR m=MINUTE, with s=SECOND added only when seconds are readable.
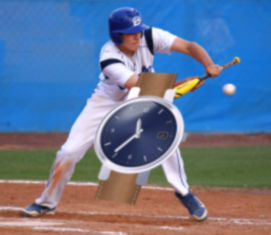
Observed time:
h=11 m=36
